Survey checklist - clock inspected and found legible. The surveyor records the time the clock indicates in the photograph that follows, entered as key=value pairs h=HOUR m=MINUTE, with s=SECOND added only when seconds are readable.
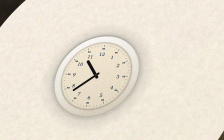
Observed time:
h=10 m=38
